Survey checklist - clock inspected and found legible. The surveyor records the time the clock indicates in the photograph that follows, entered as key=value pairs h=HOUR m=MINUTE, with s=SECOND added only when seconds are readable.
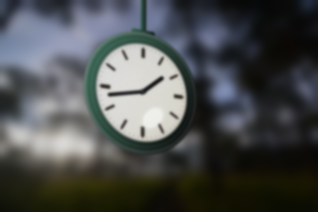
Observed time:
h=1 m=43
